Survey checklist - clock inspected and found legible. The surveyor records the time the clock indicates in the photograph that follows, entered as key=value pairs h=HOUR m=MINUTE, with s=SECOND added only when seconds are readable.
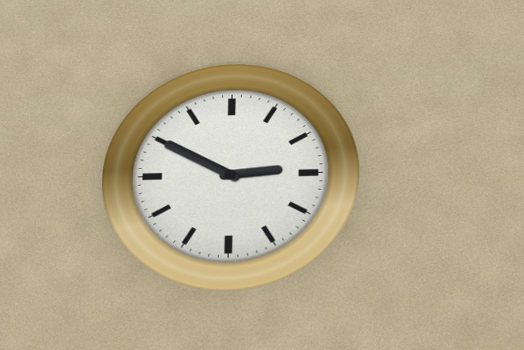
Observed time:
h=2 m=50
